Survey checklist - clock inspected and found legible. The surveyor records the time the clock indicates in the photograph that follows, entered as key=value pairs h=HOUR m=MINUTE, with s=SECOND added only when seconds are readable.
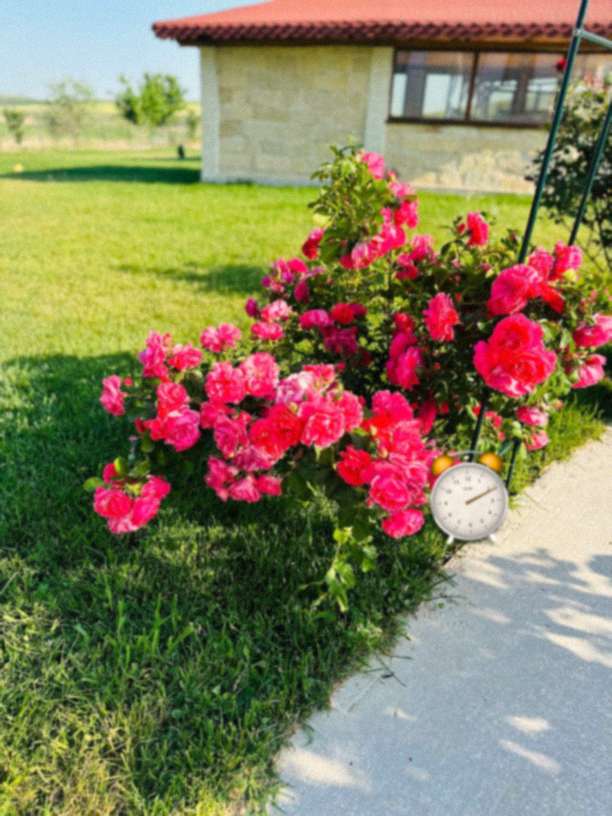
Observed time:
h=2 m=11
